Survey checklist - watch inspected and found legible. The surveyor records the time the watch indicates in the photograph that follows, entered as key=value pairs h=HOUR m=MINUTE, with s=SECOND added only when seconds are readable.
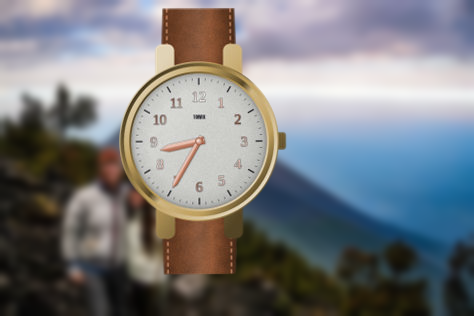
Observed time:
h=8 m=35
